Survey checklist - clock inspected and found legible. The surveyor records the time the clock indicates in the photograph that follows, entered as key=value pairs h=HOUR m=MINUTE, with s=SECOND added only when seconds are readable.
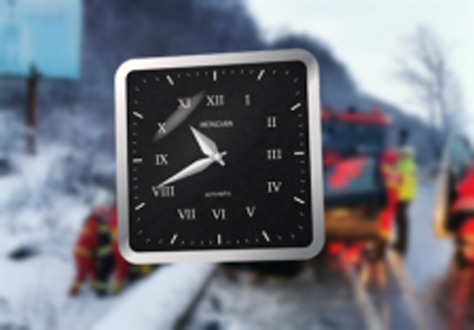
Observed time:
h=10 m=41
